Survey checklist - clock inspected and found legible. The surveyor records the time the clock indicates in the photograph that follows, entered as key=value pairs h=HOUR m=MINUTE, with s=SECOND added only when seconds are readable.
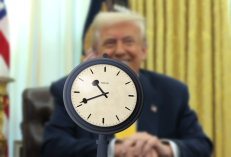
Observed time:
h=10 m=41
